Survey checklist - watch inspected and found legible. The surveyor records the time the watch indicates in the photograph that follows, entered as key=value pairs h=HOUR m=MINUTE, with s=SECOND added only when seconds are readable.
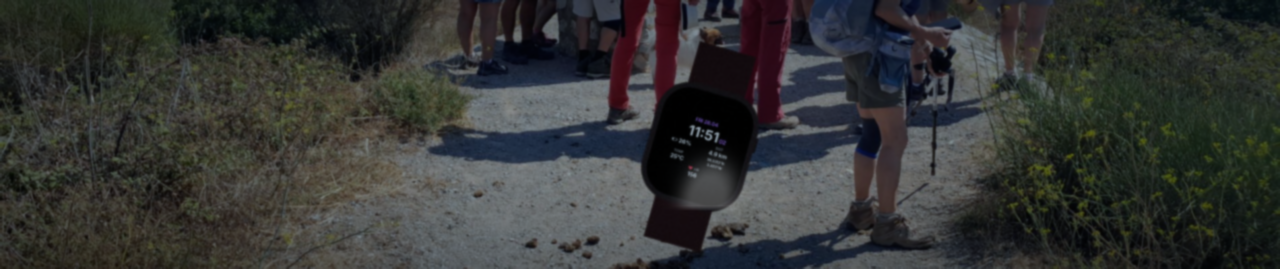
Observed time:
h=11 m=51
